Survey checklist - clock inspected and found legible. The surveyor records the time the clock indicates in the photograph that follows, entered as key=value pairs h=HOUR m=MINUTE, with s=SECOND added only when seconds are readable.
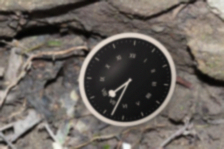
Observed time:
h=7 m=33
